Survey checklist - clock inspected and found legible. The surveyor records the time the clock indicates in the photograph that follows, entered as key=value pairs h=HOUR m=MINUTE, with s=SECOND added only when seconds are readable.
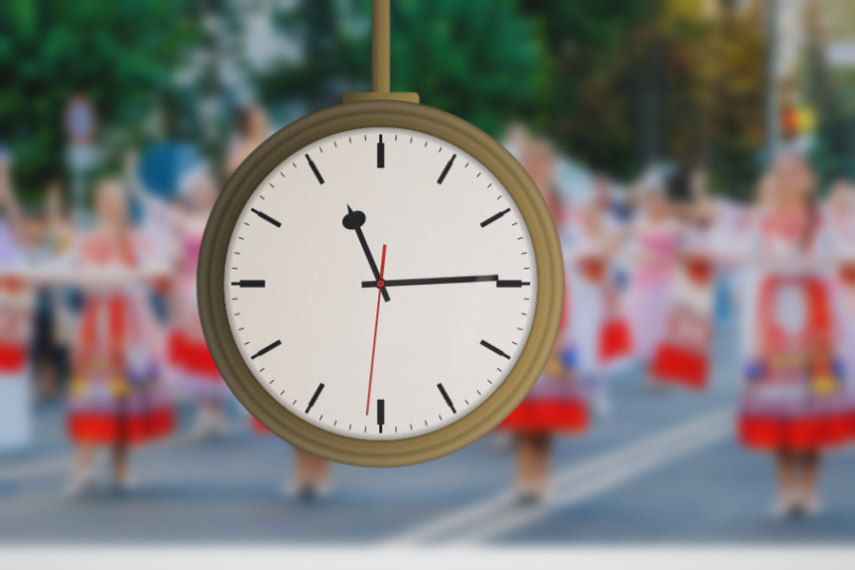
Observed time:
h=11 m=14 s=31
